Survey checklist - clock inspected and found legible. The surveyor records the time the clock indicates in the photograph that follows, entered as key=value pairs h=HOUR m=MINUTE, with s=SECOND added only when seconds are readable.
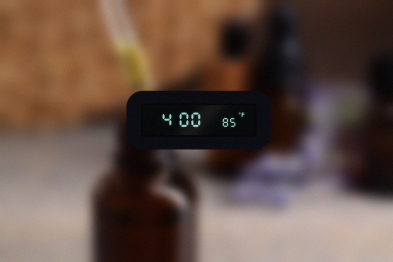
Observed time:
h=4 m=0
